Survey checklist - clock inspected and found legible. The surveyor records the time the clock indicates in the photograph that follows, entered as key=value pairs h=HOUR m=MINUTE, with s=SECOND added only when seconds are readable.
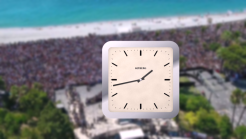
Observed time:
h=1 m=43
